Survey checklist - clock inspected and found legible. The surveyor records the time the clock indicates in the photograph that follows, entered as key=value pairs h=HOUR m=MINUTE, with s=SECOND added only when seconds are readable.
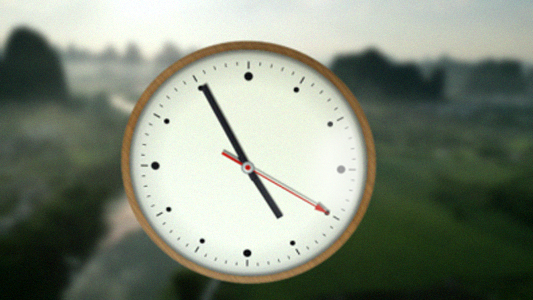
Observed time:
h=4 m=55 s=20
